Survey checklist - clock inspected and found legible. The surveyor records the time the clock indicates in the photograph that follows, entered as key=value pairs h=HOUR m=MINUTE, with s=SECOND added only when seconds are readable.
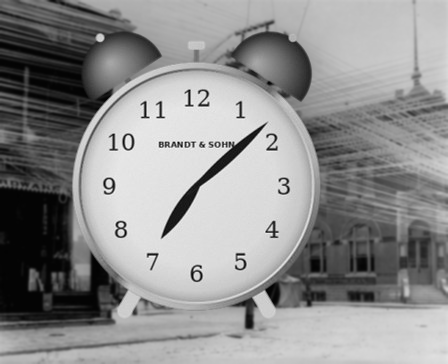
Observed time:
h=7 m=8
